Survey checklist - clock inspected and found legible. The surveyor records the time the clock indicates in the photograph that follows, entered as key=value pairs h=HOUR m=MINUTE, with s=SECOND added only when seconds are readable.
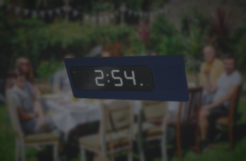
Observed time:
h=2 m=54
